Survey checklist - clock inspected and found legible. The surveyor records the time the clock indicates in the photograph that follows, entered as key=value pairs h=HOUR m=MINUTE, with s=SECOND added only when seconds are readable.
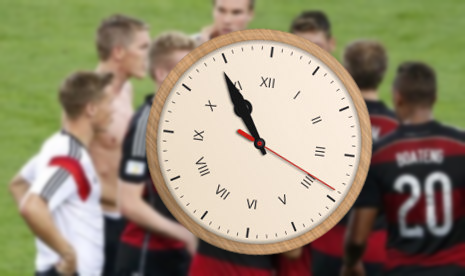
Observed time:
h=10 m=54 s=19
